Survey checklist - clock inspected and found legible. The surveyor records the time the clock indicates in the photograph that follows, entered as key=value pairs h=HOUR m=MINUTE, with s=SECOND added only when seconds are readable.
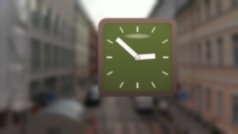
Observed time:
h=2 m=52
